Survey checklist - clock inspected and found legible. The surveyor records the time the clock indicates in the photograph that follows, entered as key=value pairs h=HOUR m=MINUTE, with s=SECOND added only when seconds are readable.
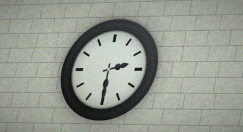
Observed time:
h=2 m=30
